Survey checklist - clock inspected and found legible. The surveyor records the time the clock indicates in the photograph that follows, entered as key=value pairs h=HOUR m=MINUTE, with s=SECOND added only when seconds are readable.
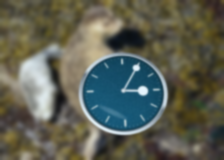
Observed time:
h=3 m=5
